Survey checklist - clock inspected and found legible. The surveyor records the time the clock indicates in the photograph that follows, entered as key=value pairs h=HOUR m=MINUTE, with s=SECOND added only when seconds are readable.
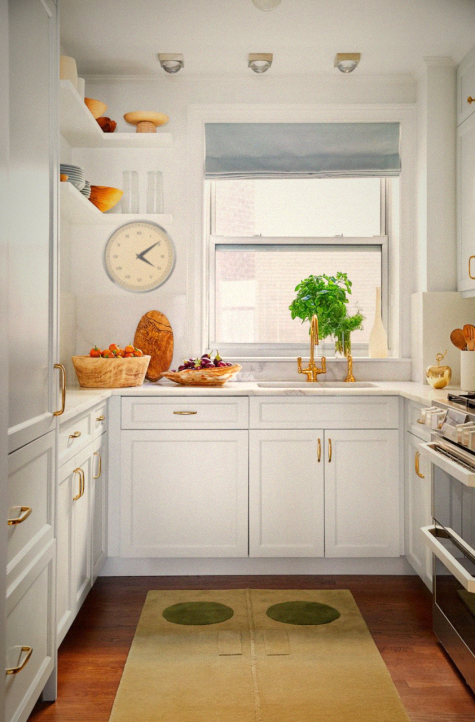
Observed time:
h=4 m=9
